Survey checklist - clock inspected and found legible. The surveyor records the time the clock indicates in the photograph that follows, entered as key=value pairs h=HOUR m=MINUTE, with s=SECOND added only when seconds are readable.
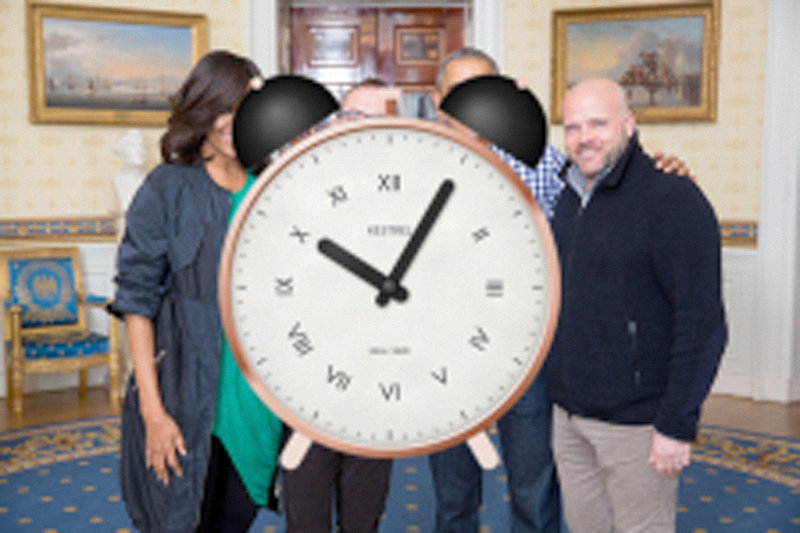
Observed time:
h=10 m=5
